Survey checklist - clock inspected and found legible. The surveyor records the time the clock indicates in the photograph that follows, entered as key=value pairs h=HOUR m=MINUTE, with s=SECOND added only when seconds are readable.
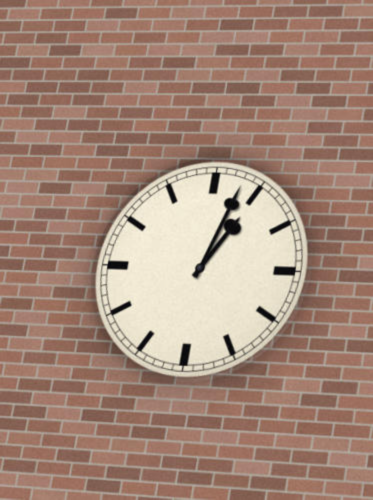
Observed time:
h=1 m=3
